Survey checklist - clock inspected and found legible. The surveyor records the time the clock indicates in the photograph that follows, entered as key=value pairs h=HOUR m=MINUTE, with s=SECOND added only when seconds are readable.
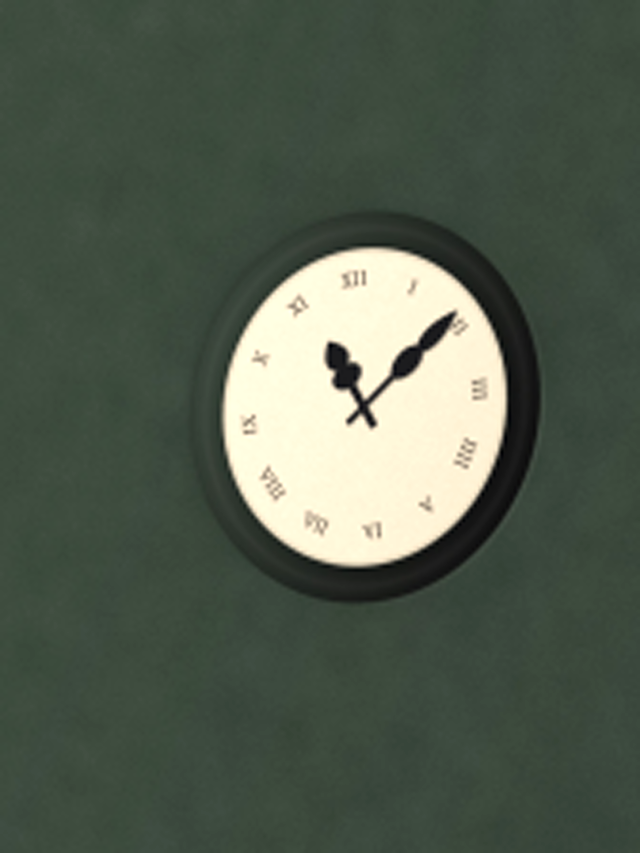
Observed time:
h=11 m=9
